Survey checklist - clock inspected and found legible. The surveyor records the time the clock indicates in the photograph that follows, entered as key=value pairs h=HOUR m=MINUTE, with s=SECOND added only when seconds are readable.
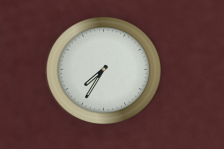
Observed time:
h=7 m=35
